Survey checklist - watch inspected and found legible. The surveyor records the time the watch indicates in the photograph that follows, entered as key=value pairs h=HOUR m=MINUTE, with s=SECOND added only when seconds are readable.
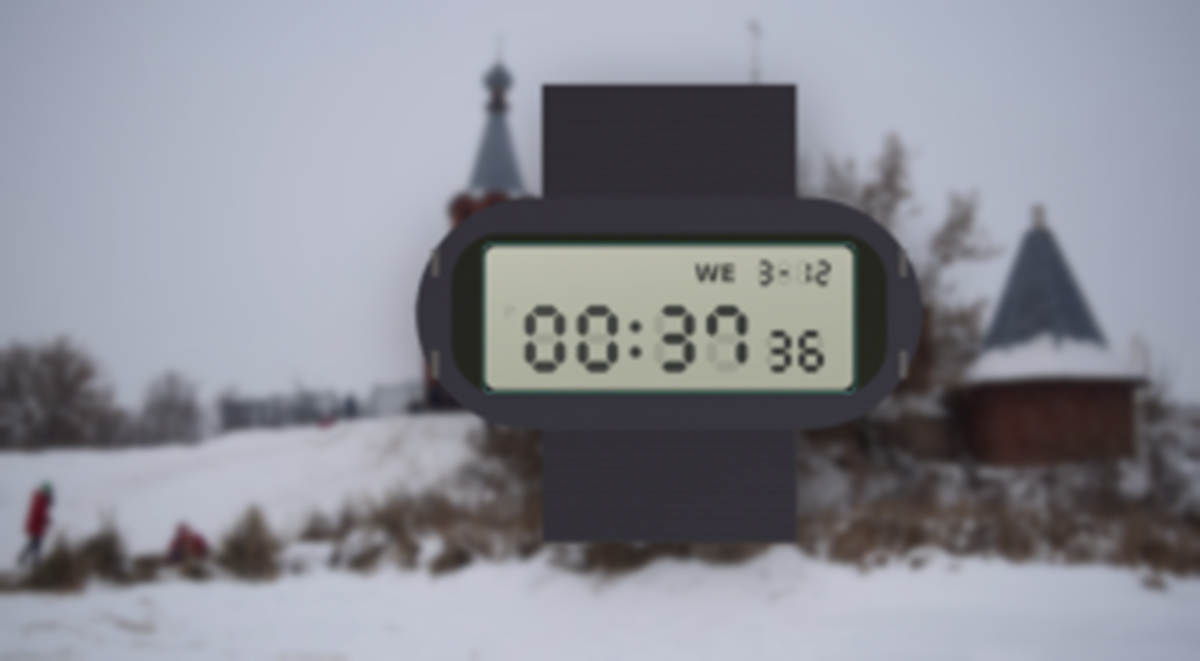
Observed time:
h=0 m=37 s=36
